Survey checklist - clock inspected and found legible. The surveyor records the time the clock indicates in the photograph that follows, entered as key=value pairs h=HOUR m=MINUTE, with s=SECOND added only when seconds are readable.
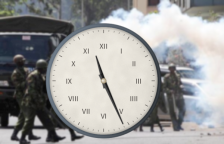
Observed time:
h=11 m=26
